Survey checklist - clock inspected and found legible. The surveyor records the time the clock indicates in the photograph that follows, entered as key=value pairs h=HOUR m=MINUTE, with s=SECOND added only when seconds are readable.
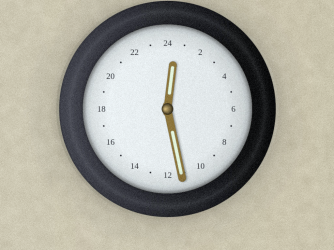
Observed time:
h=0 m=28
